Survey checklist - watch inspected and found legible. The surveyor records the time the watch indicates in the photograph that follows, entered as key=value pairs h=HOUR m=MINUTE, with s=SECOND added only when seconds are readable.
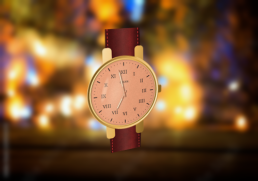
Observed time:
h=6 m=58
